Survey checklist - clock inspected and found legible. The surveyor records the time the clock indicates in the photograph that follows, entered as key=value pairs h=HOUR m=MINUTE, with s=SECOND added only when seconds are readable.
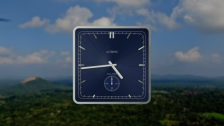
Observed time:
h=4 m=44
